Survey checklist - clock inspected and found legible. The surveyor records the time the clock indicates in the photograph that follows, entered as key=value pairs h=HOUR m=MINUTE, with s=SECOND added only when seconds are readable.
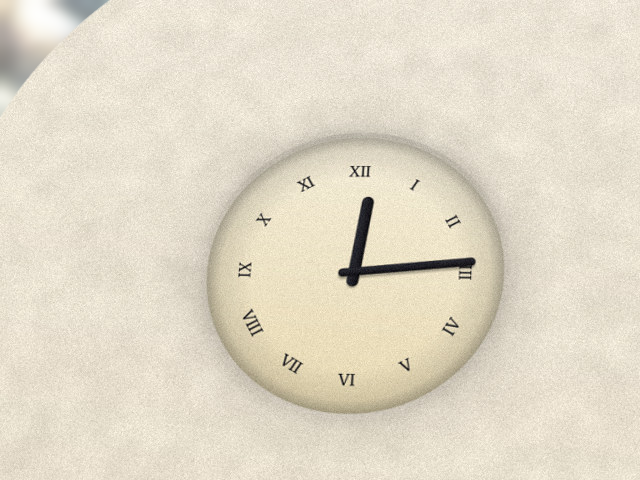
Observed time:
h=12 m=14
